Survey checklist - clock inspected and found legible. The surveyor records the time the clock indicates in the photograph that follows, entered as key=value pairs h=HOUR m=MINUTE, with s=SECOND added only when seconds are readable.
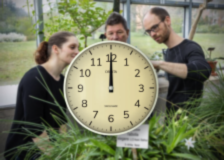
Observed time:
h=12 m=0
